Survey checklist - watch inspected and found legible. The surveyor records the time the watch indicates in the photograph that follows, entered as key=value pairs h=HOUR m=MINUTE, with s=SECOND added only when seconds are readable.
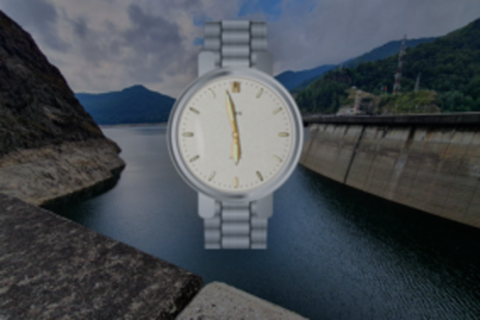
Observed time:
h=5 m=58
